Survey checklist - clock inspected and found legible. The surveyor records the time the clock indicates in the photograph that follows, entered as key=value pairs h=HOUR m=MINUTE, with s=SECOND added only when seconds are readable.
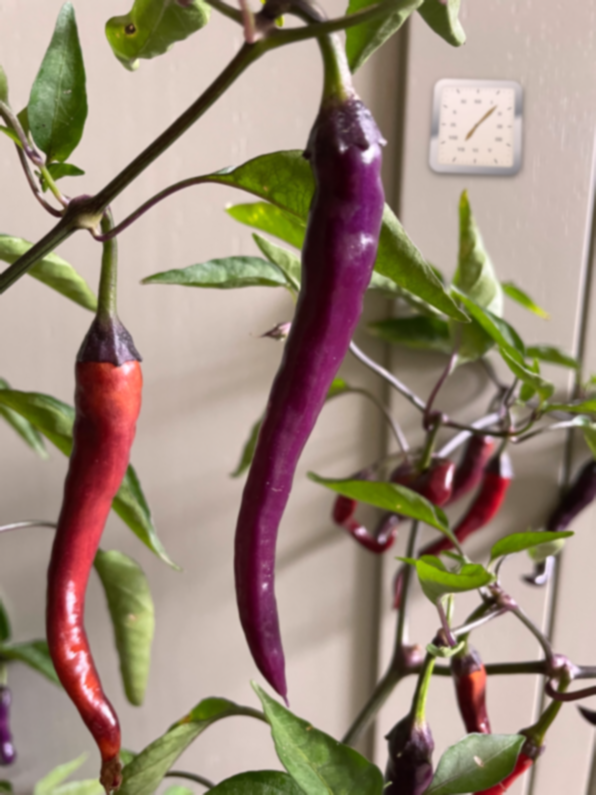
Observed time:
h=7 m=7
